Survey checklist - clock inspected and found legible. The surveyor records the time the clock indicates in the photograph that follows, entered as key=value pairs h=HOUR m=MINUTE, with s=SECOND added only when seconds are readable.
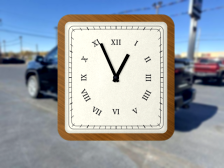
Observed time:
h=12 m=56
